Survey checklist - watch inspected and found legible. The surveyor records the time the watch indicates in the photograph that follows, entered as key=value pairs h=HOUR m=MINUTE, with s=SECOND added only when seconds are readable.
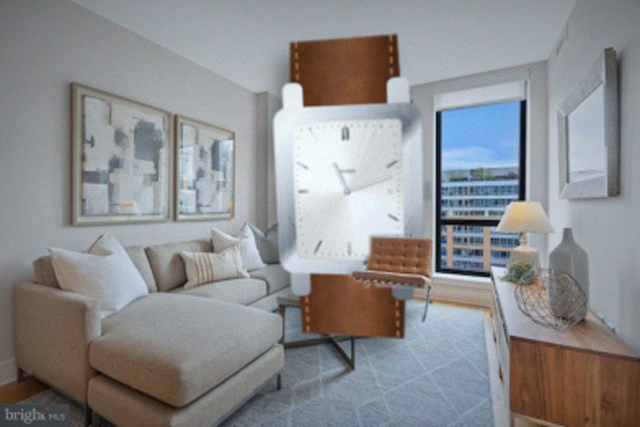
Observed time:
h=11 m=12
